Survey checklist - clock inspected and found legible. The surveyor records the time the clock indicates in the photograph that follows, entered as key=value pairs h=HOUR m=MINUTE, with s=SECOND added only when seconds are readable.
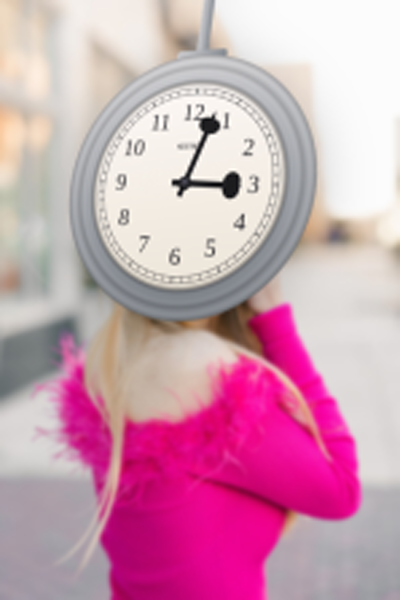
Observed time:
h=3 m=3
